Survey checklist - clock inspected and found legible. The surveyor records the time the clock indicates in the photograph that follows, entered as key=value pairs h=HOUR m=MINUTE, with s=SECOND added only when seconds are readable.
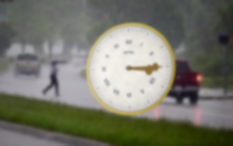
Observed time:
h=3 m=15
